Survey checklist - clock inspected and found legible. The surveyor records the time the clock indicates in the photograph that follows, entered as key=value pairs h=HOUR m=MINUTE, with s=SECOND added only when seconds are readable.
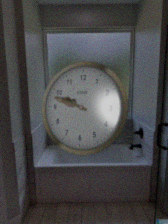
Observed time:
h=9 m=48
